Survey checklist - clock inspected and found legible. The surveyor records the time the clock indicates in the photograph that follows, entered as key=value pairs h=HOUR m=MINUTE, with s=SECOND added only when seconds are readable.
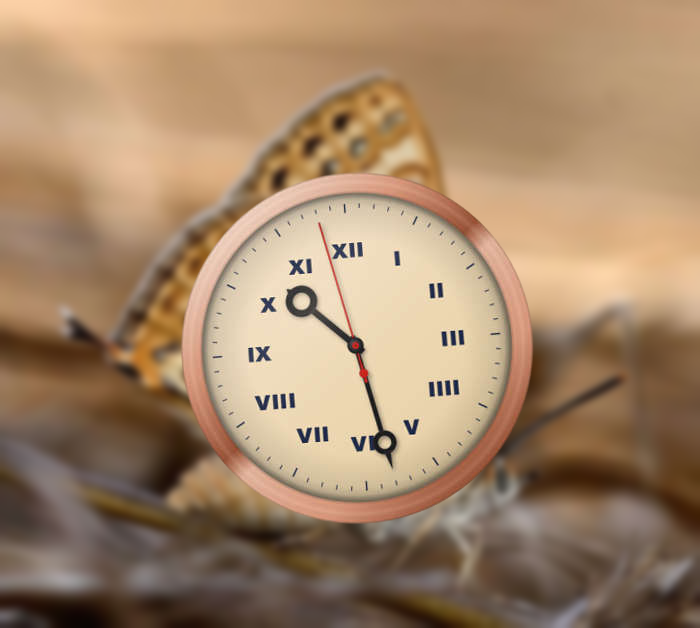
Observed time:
h=10 m=27 s=58
